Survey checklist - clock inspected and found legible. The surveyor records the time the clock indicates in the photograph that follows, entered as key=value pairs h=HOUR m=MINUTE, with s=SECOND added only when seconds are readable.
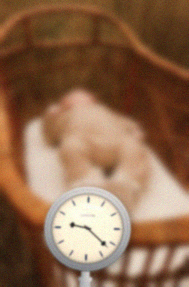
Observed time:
h=9 m=22
